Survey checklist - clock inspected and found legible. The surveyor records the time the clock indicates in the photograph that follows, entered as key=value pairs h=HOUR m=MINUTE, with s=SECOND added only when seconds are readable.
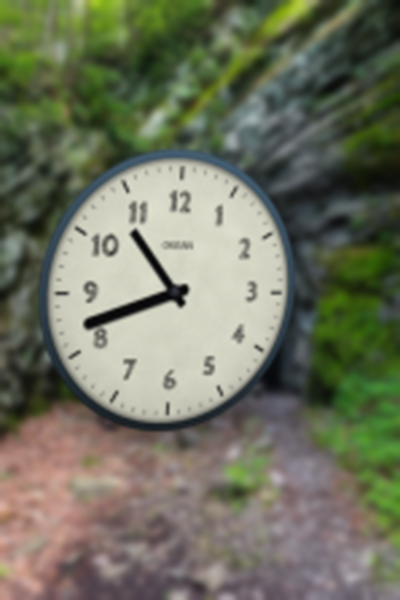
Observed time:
h=10 m=42
